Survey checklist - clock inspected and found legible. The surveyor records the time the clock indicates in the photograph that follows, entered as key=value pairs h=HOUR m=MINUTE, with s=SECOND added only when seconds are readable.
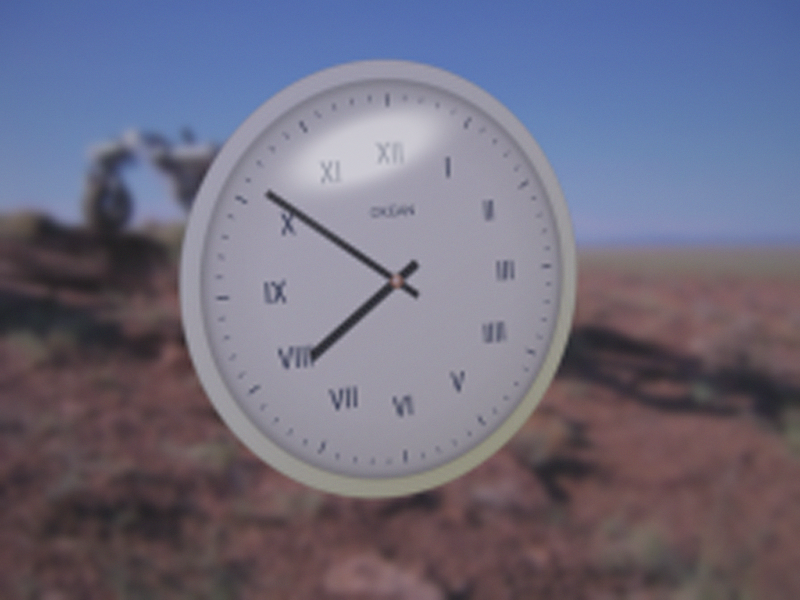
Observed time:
h=7 m=51
